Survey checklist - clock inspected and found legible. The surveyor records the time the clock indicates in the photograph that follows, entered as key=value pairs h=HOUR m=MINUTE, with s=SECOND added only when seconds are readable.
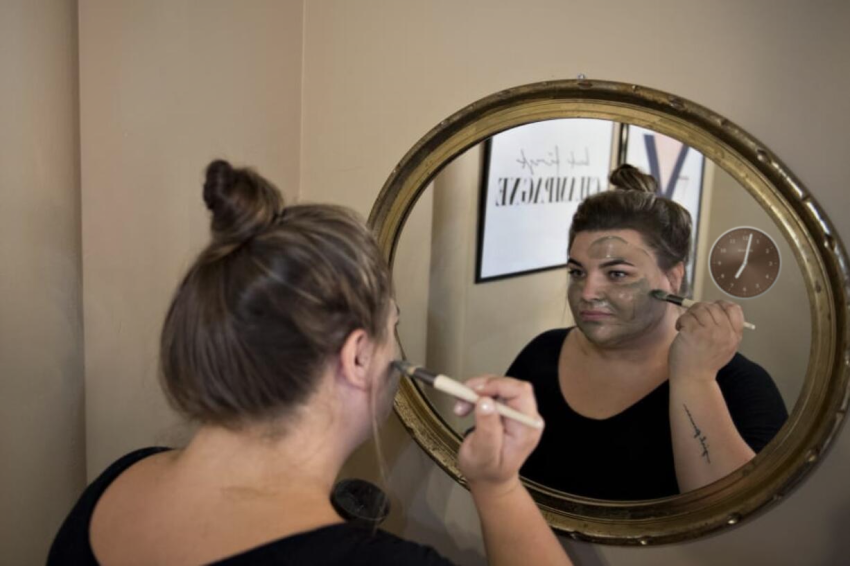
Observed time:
h=7 m=2
